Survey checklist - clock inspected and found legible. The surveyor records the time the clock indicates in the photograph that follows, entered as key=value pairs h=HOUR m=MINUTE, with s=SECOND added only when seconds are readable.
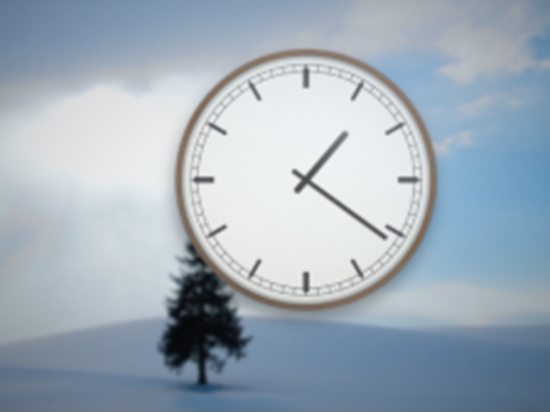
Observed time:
h=1 m=21
